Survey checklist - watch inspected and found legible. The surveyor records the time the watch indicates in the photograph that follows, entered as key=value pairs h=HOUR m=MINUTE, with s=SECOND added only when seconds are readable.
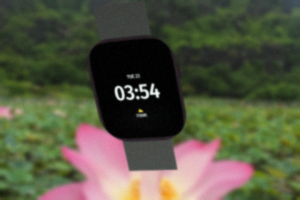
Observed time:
h=3 m=54
